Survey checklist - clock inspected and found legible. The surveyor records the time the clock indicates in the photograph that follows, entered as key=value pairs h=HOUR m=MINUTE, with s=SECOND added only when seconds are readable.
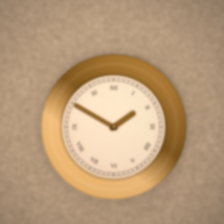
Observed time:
h=1 m=50
